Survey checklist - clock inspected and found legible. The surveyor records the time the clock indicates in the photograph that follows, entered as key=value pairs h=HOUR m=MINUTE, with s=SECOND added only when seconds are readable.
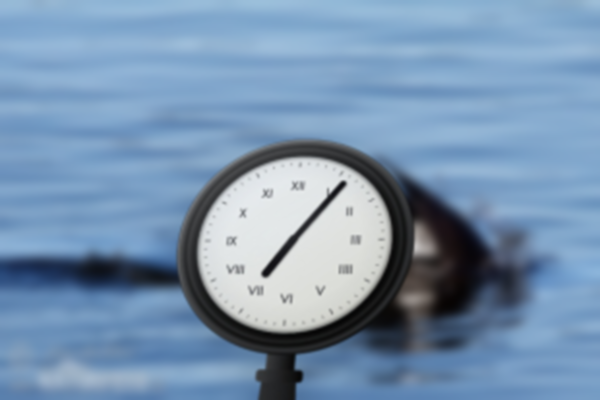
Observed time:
h=7 m=6
